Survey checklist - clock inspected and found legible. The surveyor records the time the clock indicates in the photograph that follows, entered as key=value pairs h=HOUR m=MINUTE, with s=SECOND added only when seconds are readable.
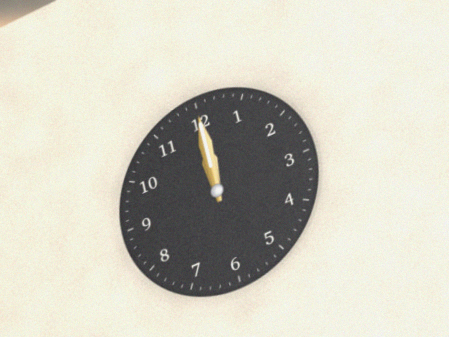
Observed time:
h=12 m=0
